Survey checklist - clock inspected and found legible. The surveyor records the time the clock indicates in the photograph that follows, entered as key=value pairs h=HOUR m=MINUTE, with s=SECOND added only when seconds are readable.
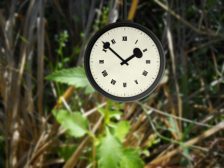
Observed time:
h=1 m=52
